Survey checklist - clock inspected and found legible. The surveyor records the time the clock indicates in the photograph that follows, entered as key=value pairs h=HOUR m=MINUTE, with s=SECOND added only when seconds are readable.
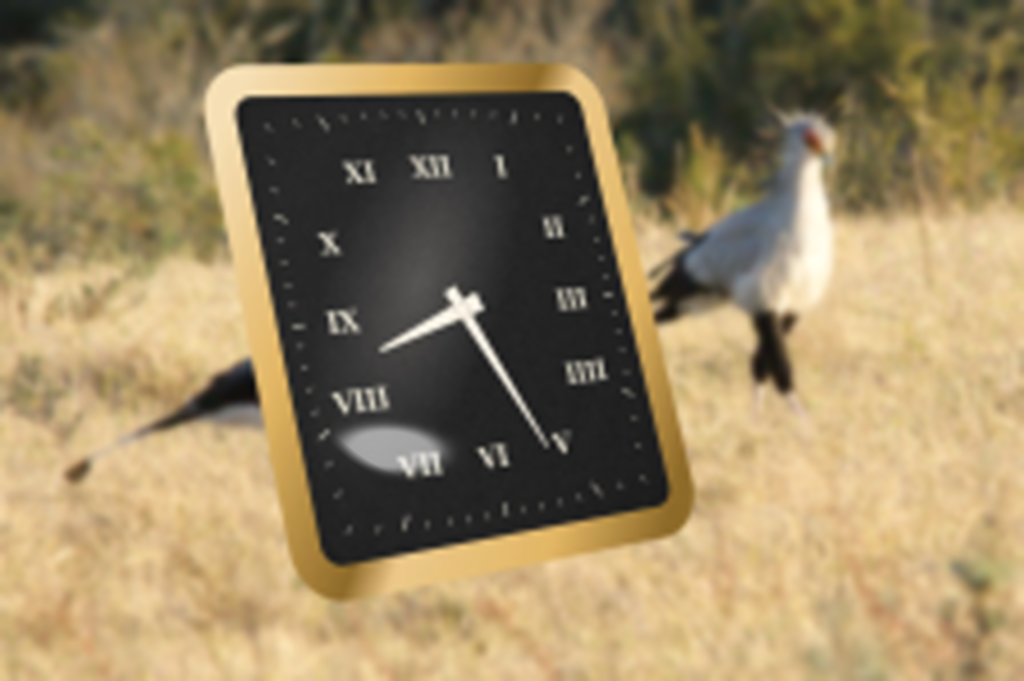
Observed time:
h=8 m=26
